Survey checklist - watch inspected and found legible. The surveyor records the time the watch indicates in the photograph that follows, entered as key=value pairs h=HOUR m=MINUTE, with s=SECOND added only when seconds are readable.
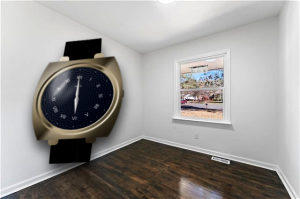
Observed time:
h=6 m=0
